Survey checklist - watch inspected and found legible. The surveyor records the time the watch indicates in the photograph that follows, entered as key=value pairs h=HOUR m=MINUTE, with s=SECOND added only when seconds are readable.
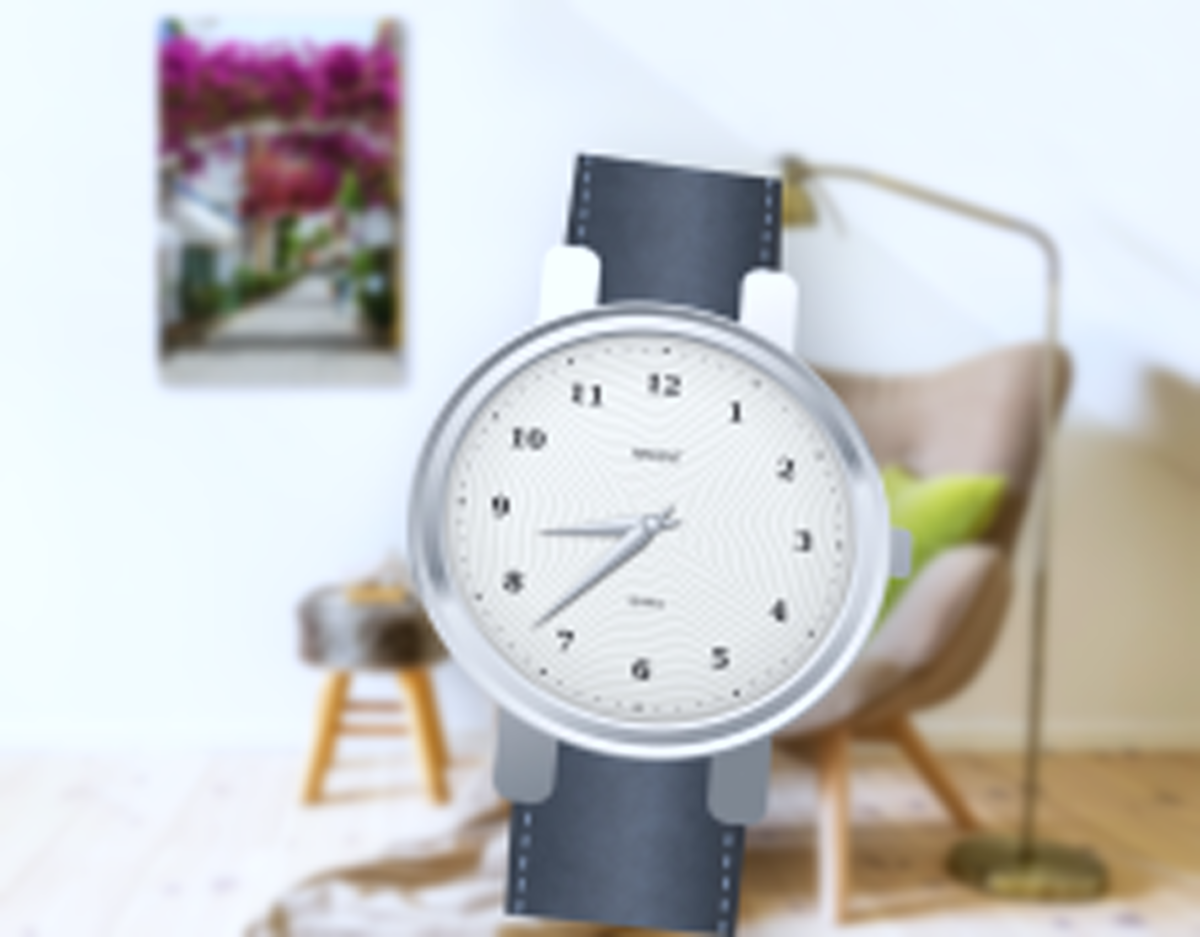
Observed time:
h=8 m=37
